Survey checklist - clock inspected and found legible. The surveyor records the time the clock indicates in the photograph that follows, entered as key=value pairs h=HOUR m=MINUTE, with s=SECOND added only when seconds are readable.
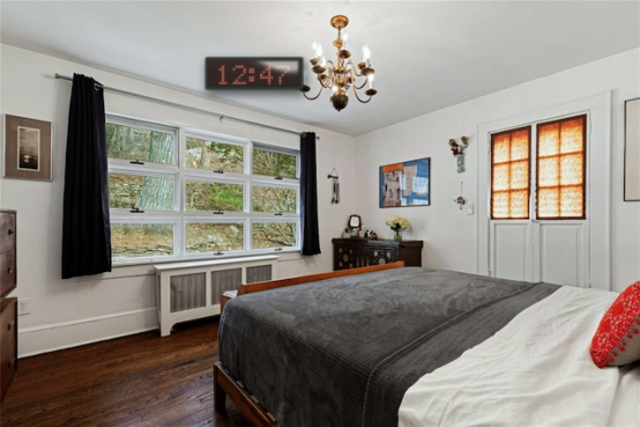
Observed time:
h=12 m=47
